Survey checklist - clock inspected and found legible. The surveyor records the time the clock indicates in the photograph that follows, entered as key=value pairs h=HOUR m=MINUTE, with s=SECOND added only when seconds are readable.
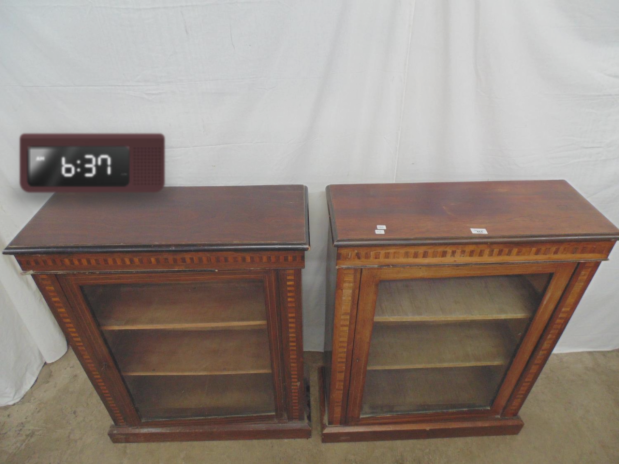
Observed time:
h=6 m=37
